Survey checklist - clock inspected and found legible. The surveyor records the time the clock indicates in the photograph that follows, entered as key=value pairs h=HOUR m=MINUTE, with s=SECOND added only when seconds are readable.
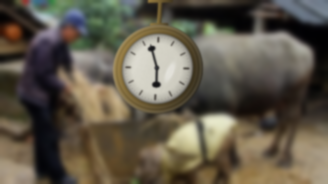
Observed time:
h=5 m=57
